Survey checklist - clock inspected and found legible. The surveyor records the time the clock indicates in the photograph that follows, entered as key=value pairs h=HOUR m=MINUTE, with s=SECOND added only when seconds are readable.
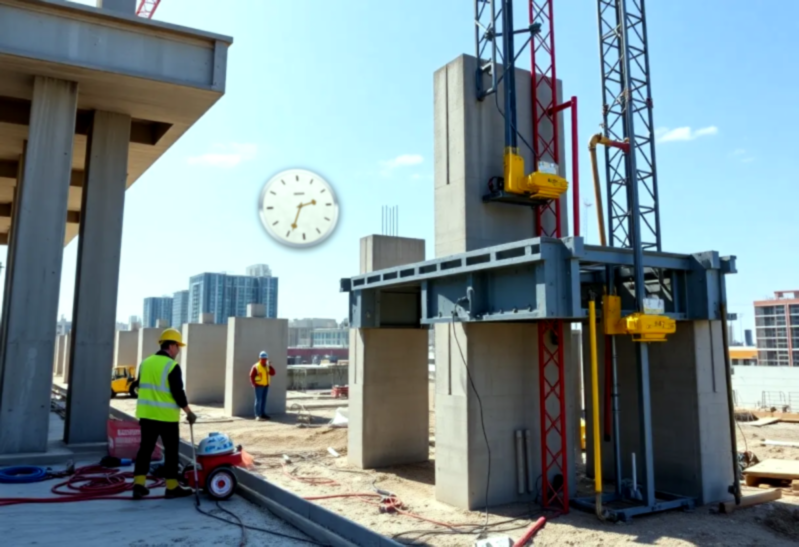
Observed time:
h=2 m=34
